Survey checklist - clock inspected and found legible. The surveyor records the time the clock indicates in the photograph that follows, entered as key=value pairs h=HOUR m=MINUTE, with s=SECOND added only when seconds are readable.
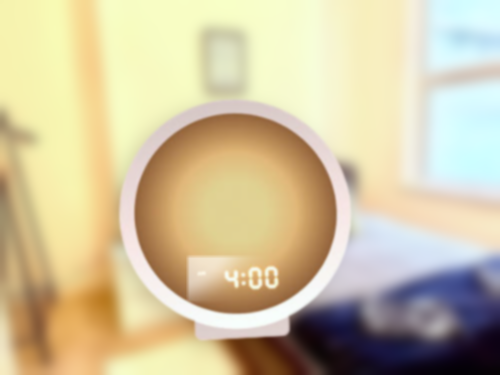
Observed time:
h=4 m=0
